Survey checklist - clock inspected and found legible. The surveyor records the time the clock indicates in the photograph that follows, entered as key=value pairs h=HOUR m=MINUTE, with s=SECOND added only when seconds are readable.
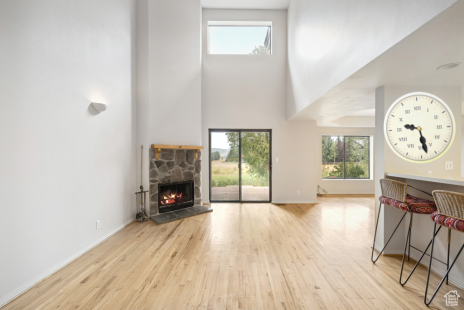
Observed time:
h=9 m=28
